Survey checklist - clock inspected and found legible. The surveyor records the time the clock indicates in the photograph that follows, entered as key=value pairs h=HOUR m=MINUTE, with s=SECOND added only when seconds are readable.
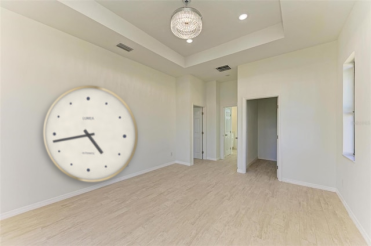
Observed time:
h=4 m=43
